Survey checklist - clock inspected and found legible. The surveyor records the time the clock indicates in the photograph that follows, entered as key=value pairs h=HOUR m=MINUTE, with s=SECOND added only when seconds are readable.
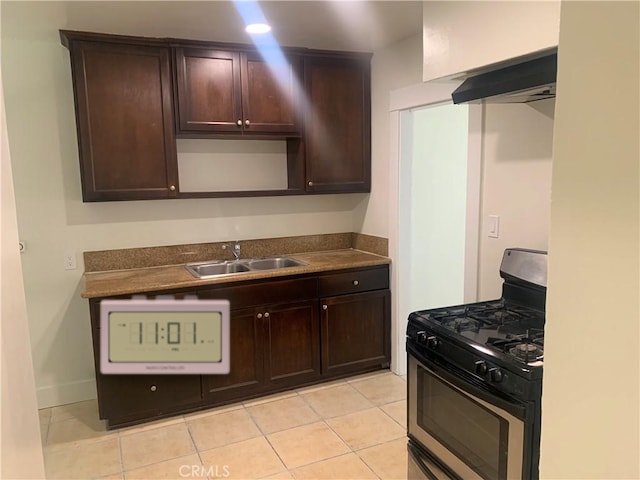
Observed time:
h=11 m=1
